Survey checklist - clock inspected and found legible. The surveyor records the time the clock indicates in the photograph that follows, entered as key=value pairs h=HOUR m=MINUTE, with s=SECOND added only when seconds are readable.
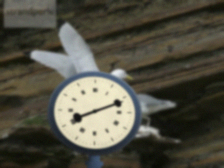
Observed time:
h=8 m=11
